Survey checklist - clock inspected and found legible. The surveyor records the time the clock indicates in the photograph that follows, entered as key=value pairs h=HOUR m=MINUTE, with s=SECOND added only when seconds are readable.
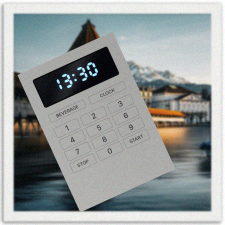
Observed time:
h=13 m=30
